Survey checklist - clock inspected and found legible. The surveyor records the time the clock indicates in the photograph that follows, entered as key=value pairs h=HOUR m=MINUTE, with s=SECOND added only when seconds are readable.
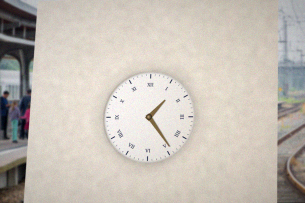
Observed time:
h=1 m=24
